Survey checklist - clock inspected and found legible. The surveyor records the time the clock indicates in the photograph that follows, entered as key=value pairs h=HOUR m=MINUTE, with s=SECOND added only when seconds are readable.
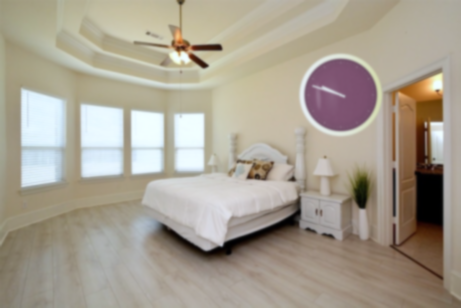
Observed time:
h=9 m=48
